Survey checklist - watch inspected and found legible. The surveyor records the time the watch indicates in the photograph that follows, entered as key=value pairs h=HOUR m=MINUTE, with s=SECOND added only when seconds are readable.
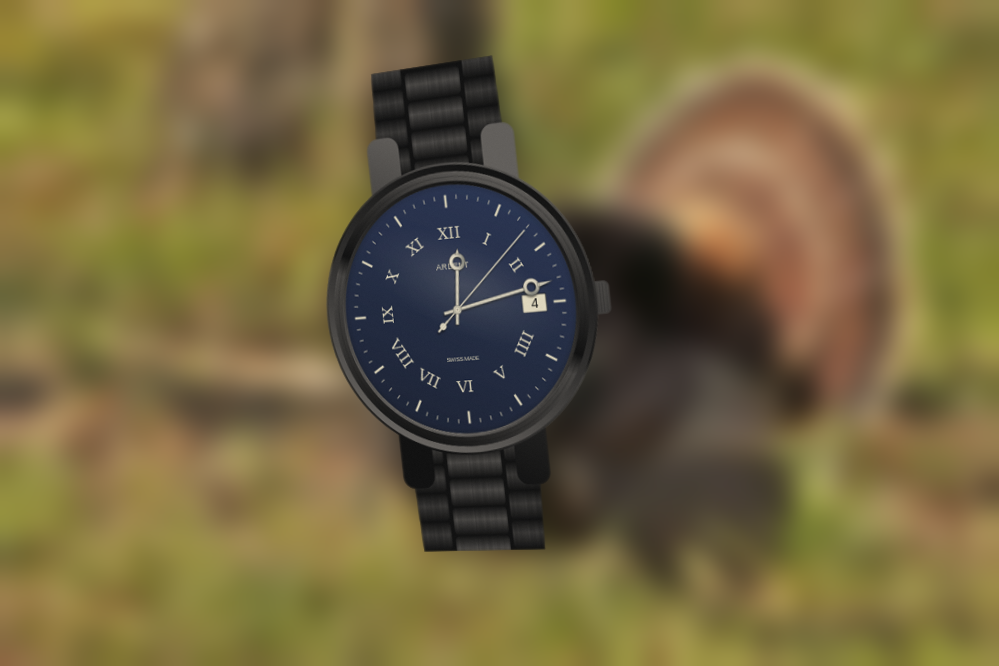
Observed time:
h=12 m=13 s=8
